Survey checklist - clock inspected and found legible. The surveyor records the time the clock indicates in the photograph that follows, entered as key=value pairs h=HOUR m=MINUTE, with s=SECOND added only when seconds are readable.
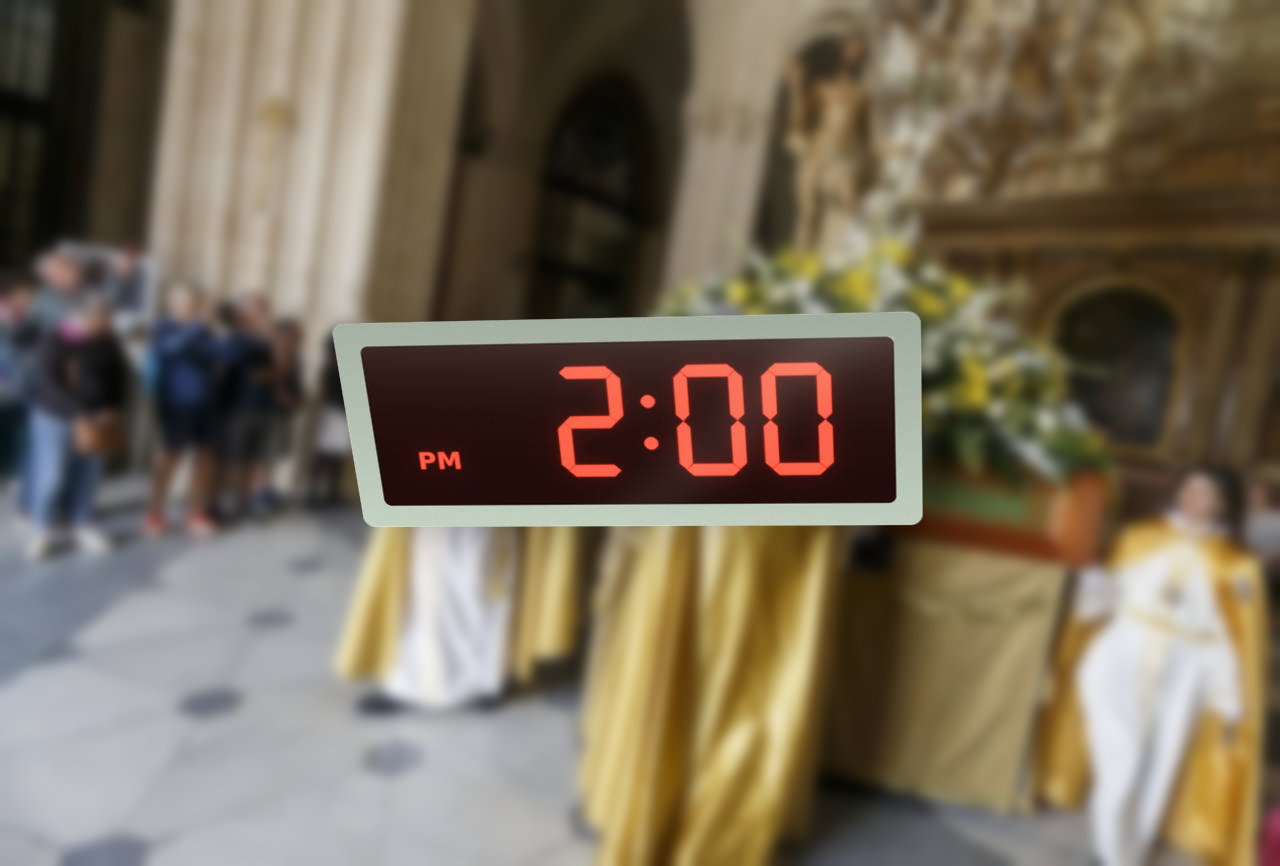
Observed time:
h=2 m=0
